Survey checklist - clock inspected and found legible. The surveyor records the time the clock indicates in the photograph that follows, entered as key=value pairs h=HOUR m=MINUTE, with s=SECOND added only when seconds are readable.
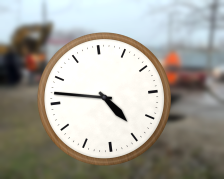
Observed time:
h=4 m=47
